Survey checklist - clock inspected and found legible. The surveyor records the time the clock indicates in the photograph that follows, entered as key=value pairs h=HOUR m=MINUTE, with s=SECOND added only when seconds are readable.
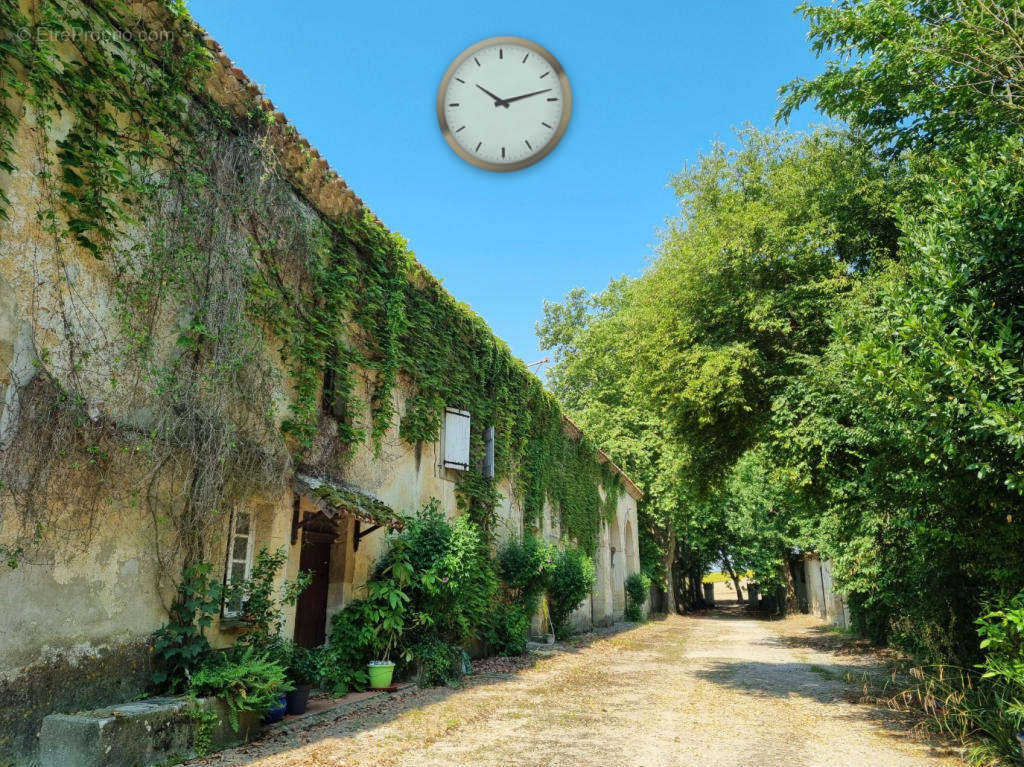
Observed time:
h=10 m=13
